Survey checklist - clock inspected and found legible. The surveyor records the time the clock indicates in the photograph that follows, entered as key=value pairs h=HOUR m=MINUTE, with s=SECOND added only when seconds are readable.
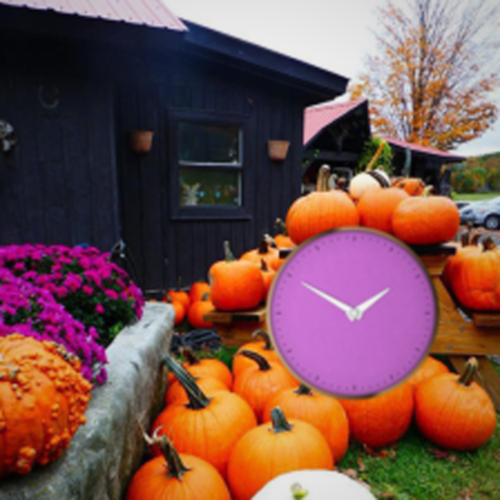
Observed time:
h=1 m=50
